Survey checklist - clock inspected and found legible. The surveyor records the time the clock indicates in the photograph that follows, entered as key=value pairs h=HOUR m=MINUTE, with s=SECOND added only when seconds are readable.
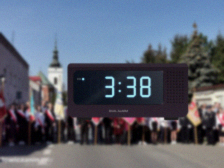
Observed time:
h=3 m=38
